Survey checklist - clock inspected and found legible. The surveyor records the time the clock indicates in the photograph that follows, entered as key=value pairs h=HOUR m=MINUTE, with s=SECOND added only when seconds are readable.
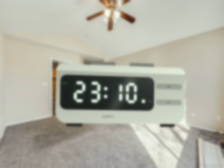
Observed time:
h=23 m=10
